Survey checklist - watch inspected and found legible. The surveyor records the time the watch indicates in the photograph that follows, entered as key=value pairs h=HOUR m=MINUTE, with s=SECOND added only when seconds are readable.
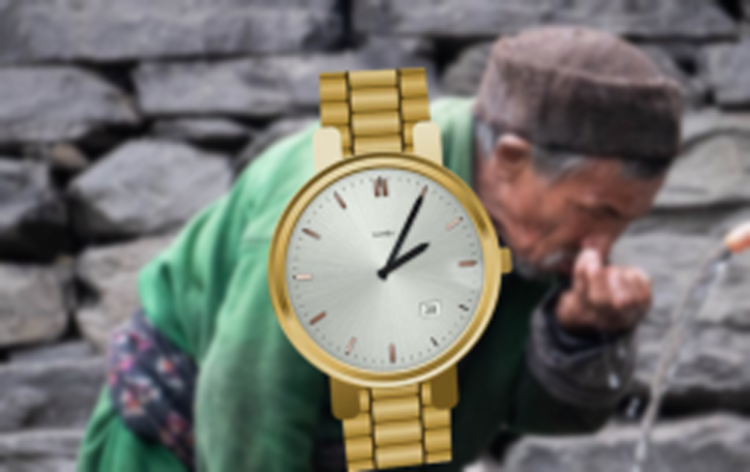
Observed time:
h=2 m=5
